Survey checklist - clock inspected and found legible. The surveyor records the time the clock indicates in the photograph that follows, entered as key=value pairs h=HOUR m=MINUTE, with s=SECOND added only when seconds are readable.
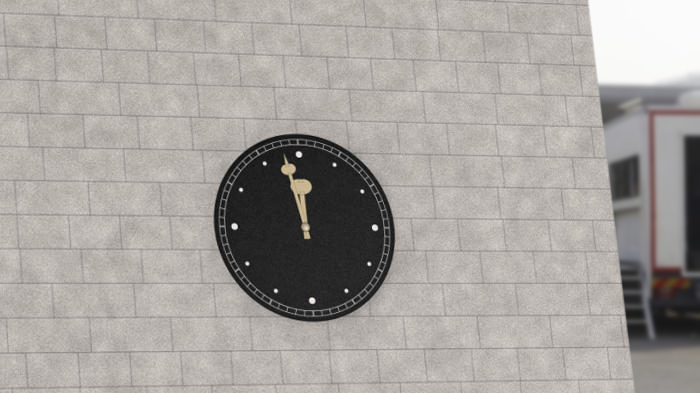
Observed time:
h=11 m=58
